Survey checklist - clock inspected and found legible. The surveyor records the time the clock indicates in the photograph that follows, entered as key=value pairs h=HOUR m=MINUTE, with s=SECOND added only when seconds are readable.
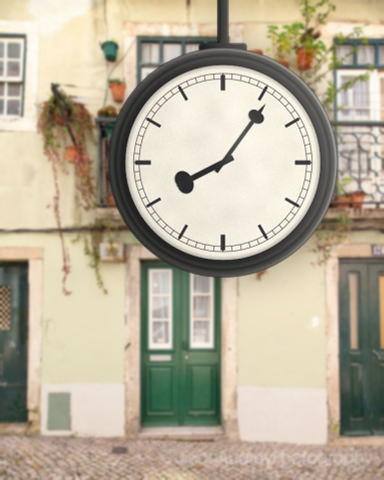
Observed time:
h=8 m=6
